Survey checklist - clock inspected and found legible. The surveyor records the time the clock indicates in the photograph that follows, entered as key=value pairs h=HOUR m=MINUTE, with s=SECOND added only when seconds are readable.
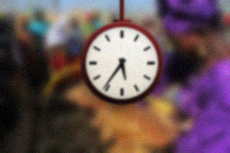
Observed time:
h=5 m=36
